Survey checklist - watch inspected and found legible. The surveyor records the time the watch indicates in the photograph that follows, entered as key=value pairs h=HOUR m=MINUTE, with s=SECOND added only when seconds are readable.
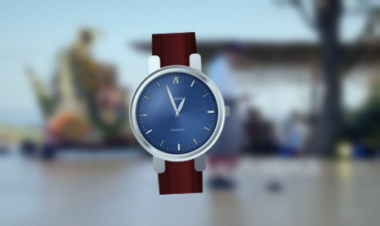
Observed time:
h=12 m=57
